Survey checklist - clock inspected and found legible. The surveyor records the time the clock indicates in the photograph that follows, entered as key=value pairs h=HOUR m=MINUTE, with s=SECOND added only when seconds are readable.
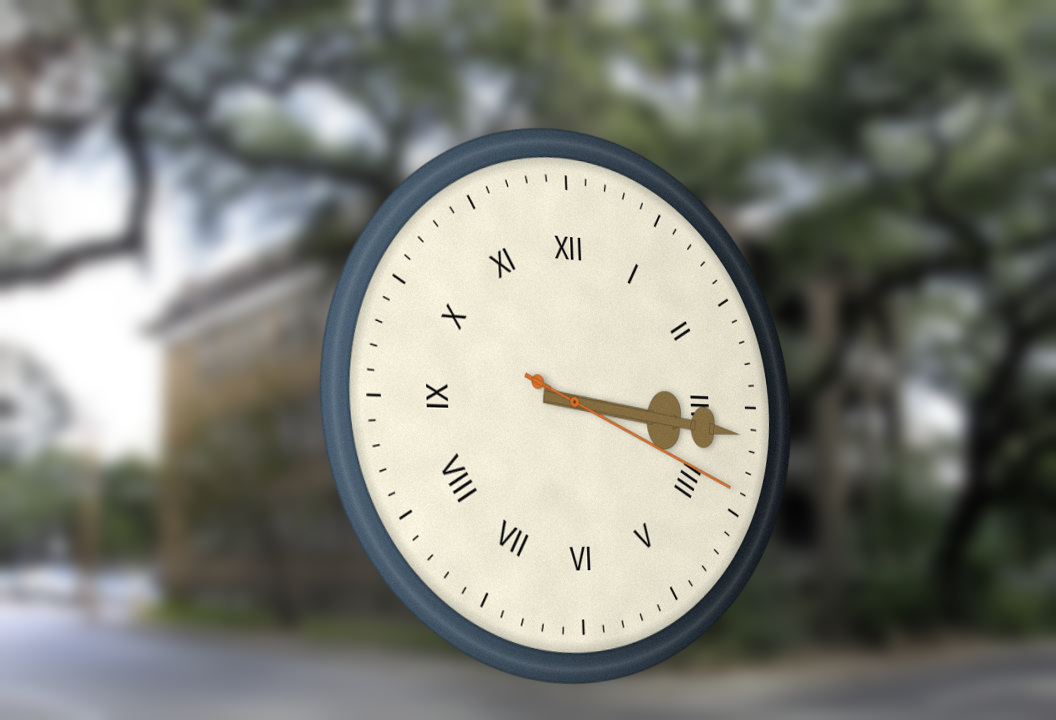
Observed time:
h=3 m=16 s=19
